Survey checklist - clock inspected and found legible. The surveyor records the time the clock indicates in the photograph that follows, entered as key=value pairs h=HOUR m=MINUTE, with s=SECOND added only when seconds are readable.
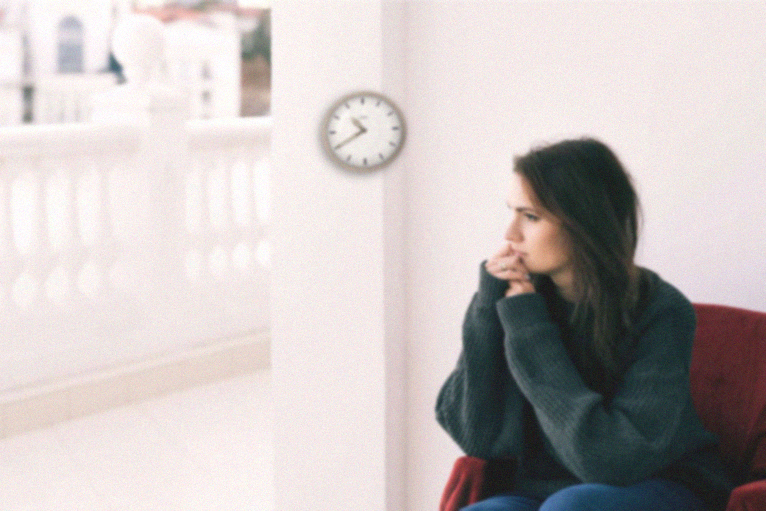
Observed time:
h=10 m=40
